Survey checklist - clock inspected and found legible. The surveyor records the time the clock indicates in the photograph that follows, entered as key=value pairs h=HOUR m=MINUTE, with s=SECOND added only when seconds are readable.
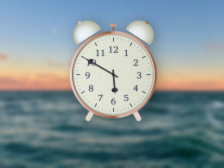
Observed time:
h=5 m=50
